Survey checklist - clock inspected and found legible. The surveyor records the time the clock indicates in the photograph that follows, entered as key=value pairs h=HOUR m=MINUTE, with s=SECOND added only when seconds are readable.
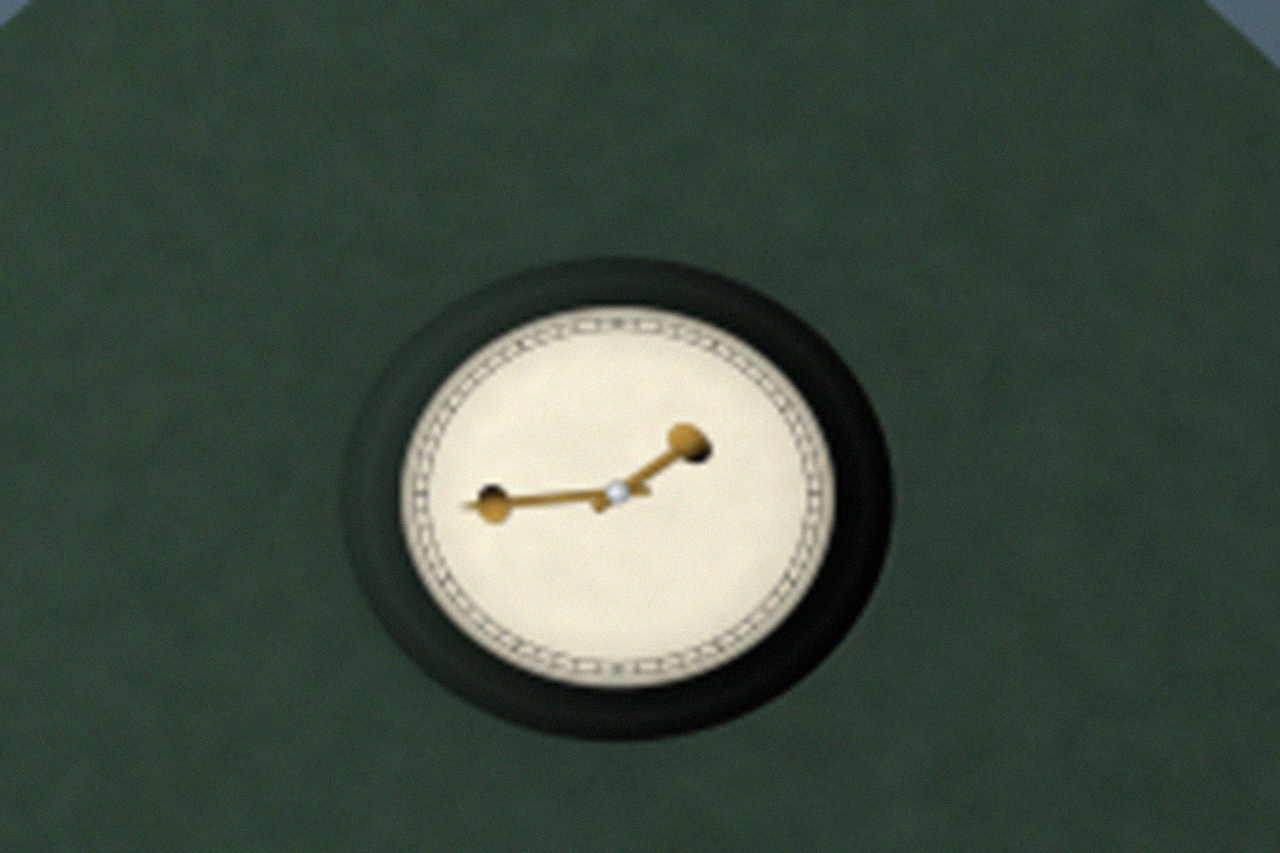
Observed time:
h=1 m=44
